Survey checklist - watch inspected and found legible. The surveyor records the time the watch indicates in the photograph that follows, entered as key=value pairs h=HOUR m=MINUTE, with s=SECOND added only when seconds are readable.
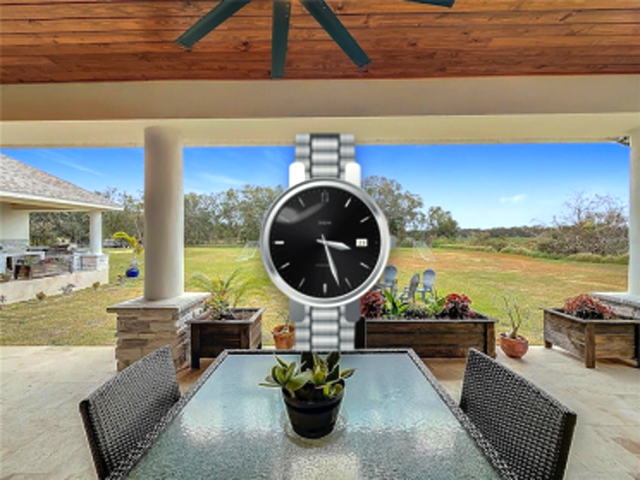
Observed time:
h=3 m=27
